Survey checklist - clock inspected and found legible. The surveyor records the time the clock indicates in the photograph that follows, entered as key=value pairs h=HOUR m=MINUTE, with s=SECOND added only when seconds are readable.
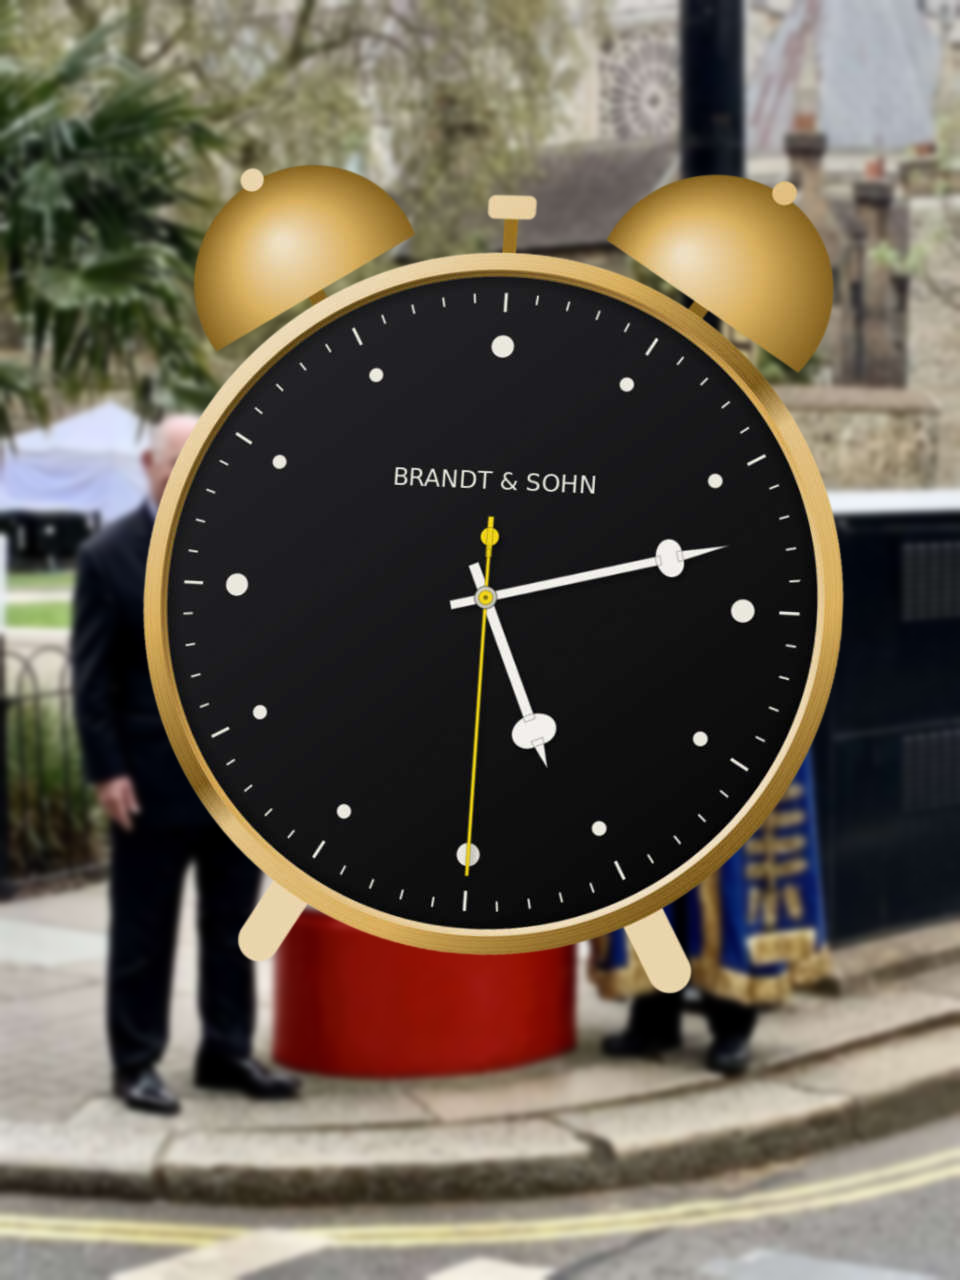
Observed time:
h=5 m=12 s=30
